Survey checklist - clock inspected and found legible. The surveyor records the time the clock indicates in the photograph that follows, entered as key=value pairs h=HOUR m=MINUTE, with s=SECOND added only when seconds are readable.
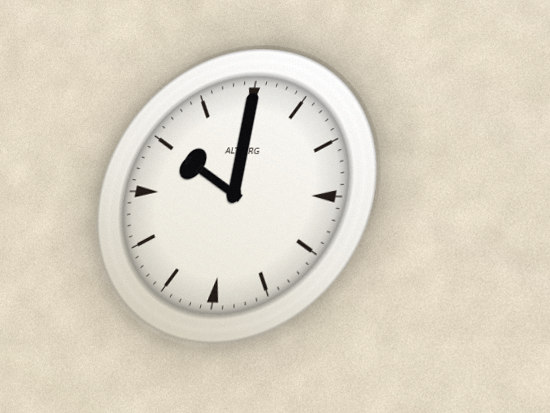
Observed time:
h=10 m=0
